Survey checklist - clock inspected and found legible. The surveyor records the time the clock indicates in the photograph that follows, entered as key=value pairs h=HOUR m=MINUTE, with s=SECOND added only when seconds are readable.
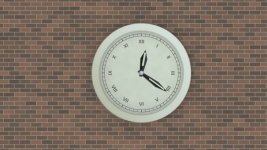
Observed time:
h=12 m=21
